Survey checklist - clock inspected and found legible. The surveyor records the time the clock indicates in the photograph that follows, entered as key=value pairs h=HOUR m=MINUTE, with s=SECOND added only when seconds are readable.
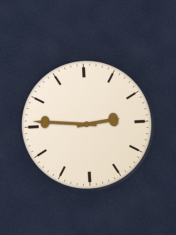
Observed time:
h=2 m=46
